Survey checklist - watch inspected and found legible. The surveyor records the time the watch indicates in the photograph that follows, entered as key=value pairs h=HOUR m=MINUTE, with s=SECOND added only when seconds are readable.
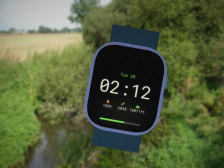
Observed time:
h=2 m=12
